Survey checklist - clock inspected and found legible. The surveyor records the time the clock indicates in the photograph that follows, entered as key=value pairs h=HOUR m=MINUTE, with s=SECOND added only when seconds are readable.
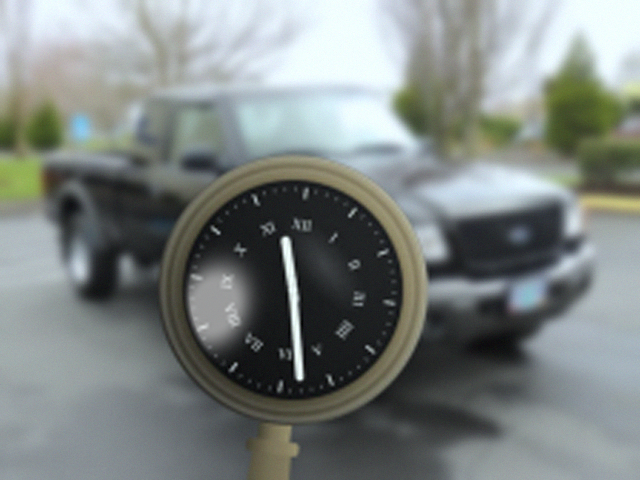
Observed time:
h=11 m=28
